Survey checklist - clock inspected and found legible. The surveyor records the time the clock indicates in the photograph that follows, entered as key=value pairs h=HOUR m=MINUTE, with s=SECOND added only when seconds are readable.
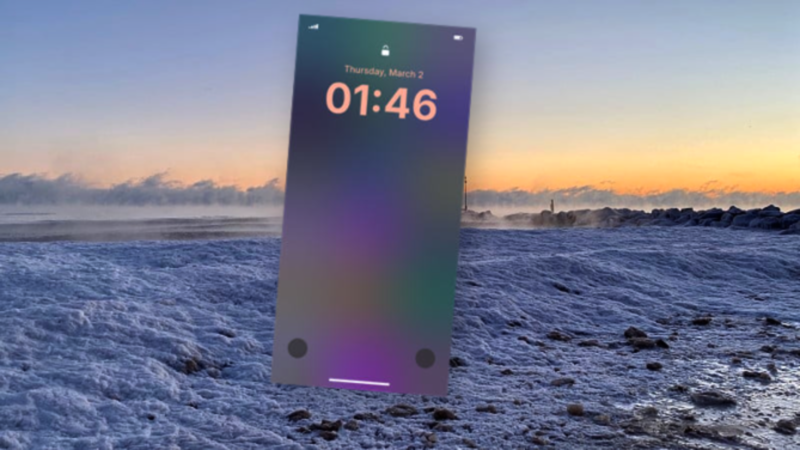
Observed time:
h=1 m=46
